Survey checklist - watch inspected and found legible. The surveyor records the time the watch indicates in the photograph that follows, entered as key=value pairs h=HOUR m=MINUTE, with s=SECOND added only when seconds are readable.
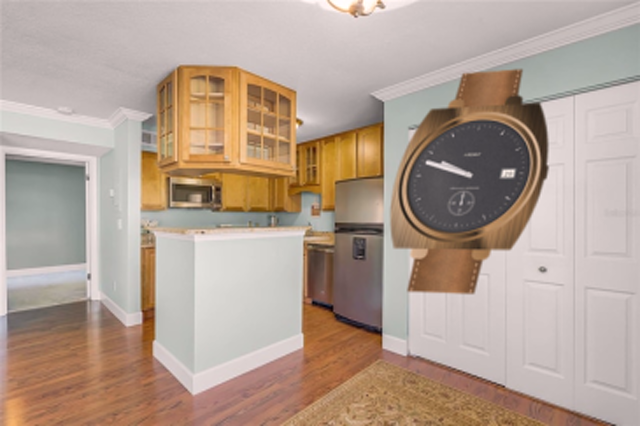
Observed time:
h=9 m=48
